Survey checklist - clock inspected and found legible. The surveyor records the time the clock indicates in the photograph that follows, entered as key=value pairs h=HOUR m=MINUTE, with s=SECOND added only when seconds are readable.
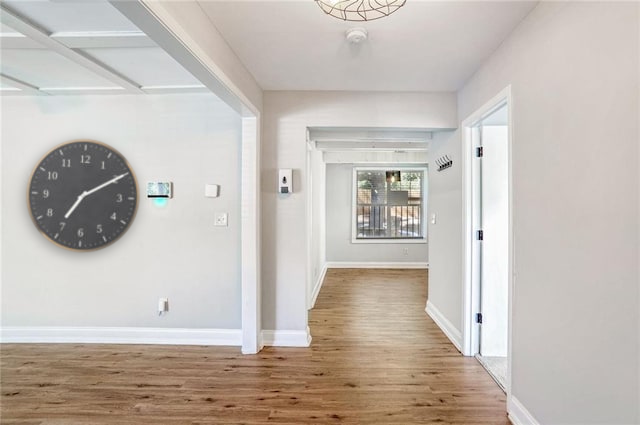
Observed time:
h=7 m=10
